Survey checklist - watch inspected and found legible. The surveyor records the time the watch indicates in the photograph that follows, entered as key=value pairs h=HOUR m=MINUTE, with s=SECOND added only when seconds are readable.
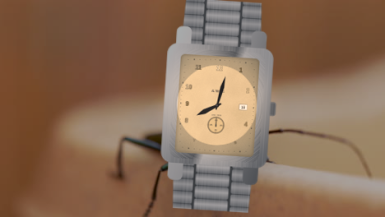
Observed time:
h=8 m=2
